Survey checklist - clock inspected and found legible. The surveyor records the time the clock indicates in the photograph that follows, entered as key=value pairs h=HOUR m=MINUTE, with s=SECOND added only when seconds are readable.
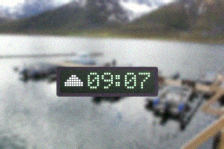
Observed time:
h=9 m=7
